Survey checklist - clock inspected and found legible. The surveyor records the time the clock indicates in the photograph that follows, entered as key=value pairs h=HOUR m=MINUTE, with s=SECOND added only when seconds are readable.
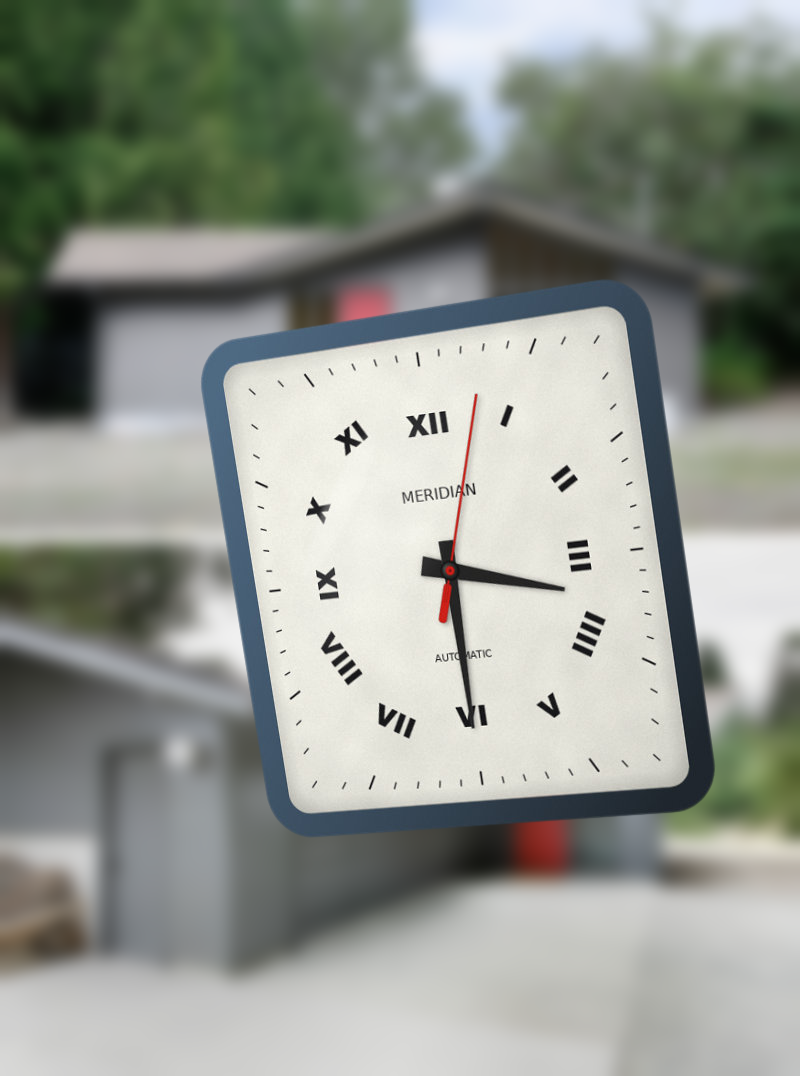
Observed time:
h=3 m=30 s=3
